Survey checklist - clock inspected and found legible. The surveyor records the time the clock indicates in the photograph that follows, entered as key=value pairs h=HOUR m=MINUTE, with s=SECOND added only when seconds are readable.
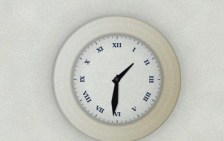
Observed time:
h=1 m=31
